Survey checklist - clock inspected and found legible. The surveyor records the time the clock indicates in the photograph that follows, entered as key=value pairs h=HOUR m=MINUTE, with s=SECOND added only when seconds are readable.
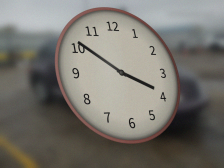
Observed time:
h=3 m=51
